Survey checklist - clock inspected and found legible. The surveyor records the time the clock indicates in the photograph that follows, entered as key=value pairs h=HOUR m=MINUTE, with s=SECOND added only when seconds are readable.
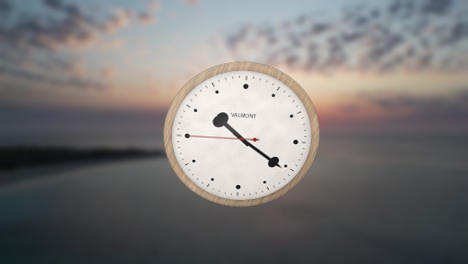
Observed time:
h=10 m=20 s=45
